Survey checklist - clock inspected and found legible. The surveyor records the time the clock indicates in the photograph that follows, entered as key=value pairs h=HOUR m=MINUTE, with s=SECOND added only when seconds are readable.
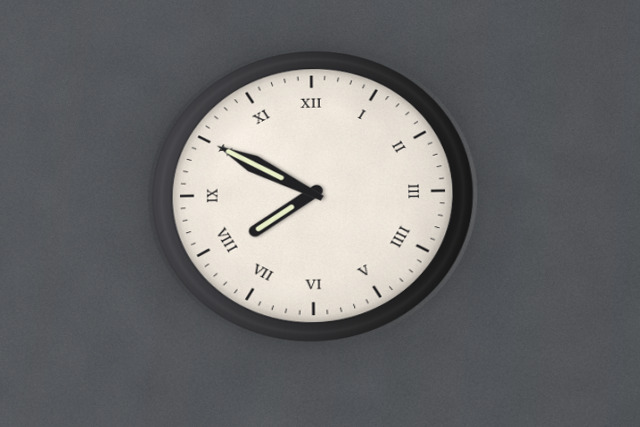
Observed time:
h=7 m=50
